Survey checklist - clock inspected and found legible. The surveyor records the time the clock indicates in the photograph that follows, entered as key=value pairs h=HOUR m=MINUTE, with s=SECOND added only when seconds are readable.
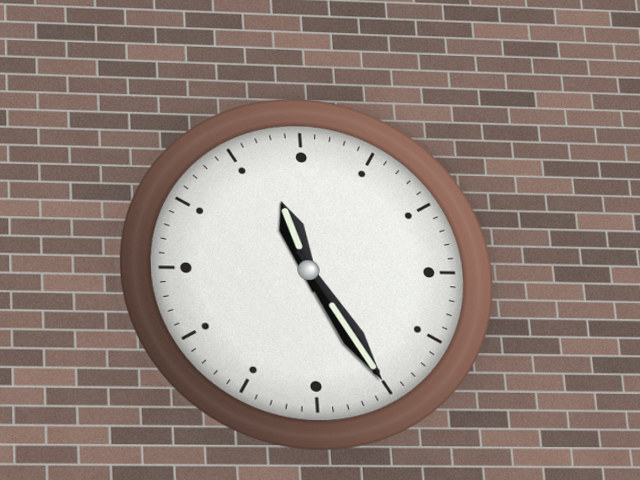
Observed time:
h=11 m=25
